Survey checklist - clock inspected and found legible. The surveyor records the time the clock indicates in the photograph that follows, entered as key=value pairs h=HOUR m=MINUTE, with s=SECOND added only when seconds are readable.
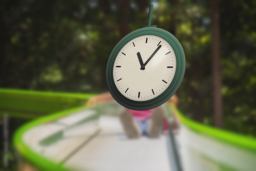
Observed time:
h=11 m=6
